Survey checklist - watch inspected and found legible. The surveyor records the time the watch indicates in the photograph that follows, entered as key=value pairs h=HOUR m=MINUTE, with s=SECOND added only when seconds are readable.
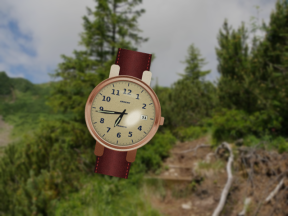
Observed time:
h=6 m=44
